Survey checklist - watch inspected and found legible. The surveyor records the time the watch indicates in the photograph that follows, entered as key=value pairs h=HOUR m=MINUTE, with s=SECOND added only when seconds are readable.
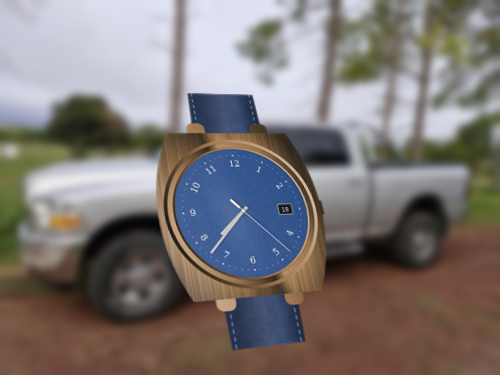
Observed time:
h=7 m=37 s=23
